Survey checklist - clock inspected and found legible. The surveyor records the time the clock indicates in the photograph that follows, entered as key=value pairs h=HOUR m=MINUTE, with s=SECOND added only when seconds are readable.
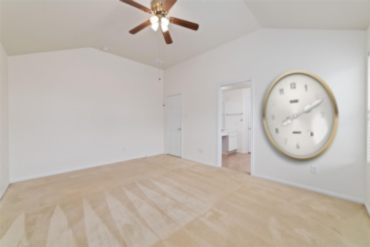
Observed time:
h=8 m=11
